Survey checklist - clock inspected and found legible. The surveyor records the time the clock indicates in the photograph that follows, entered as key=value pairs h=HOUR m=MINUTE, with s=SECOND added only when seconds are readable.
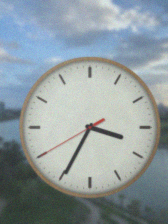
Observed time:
h=3 m=34 s=40
